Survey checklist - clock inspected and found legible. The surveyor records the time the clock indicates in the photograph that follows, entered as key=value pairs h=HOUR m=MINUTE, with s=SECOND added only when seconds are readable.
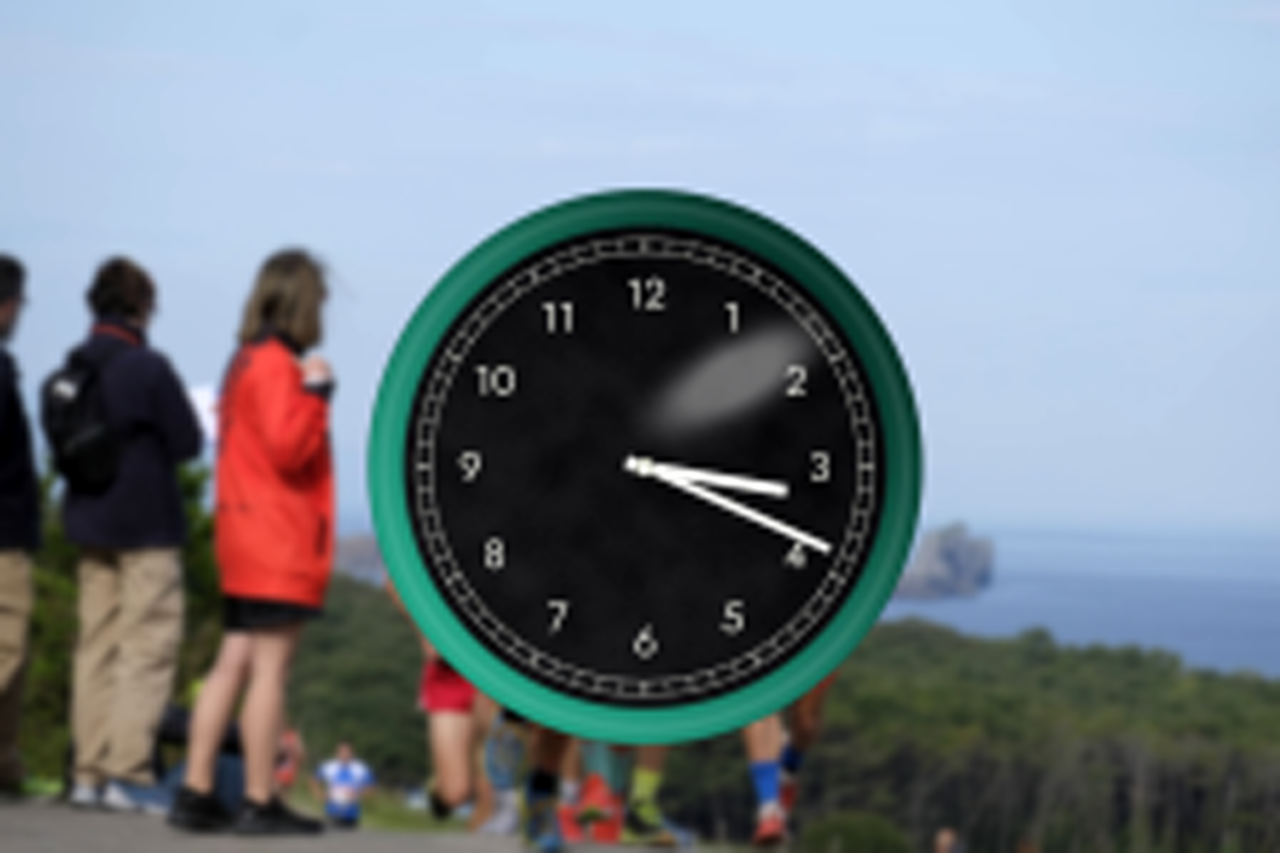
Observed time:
h=3 m=19
